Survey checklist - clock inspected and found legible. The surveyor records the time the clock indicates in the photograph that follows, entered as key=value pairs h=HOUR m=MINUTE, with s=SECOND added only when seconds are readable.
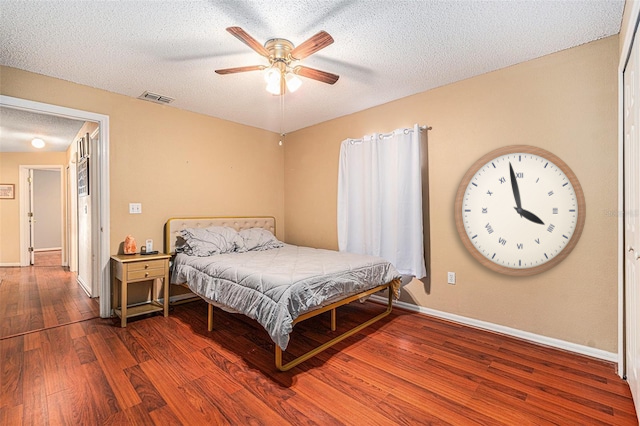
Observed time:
h=3 m=58
